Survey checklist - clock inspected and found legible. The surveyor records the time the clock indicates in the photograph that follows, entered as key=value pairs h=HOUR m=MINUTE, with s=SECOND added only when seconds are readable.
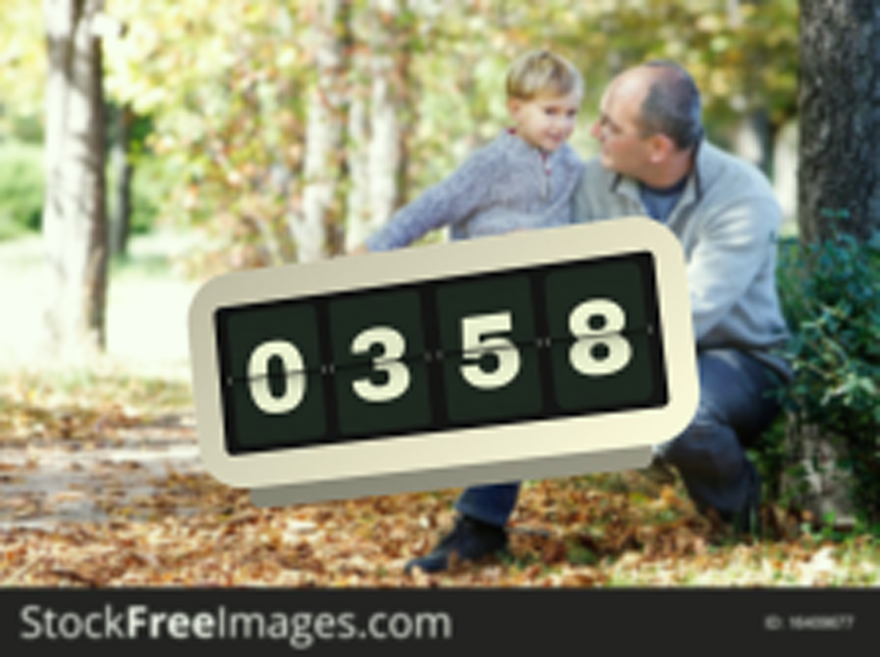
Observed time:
h=3 m=58
